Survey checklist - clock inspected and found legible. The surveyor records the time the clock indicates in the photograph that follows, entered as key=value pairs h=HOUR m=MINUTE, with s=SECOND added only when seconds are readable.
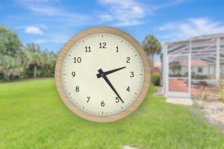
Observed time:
h=2 m=24
